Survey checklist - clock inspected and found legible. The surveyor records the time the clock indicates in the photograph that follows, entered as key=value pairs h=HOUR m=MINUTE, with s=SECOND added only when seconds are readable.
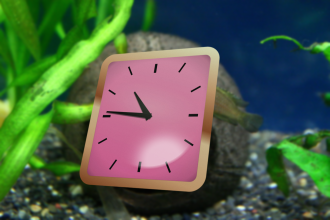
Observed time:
h=10 m=46
